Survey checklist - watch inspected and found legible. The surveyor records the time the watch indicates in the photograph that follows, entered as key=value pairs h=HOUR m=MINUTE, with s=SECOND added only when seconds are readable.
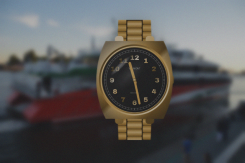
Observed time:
h=11 m=28
